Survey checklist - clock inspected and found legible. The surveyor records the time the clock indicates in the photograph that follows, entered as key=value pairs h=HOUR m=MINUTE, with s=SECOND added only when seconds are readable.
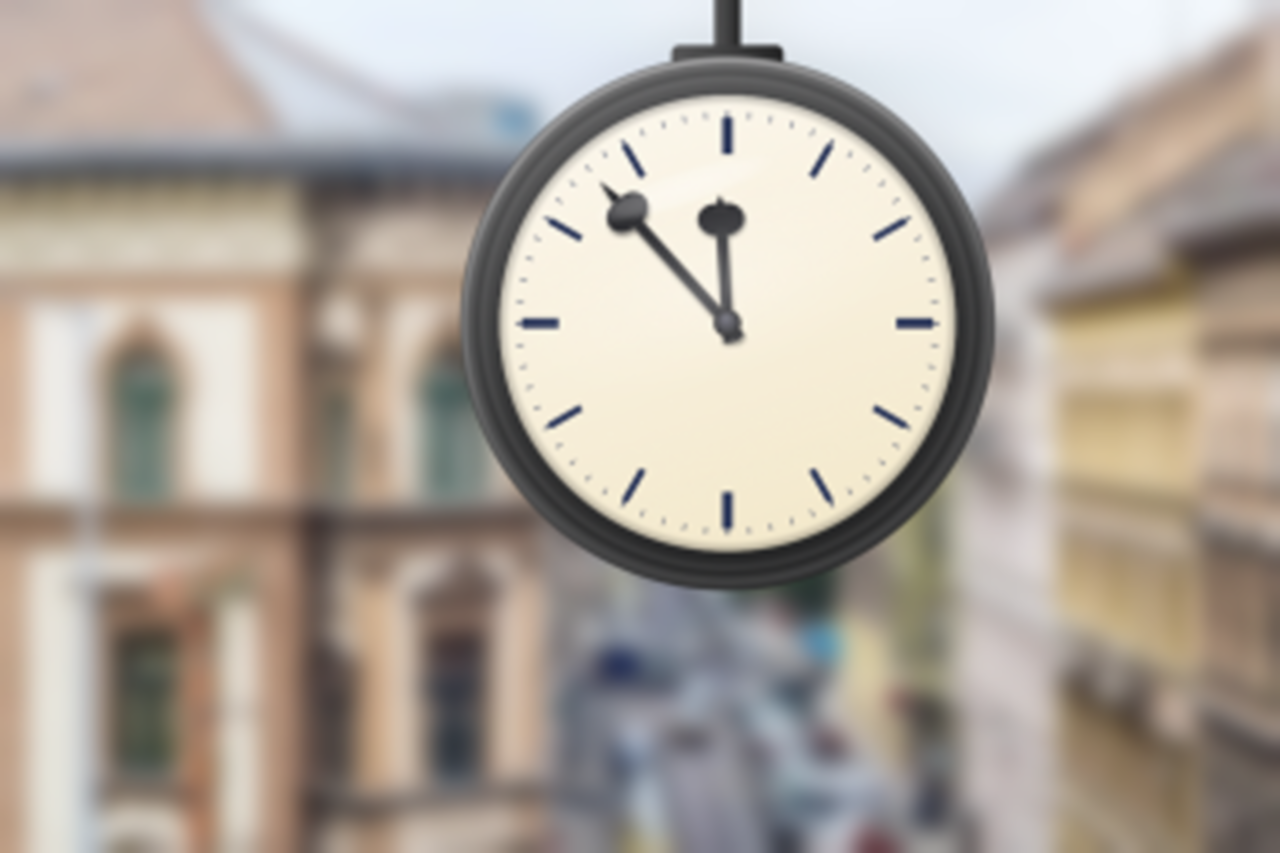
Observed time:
h=11 m=53
